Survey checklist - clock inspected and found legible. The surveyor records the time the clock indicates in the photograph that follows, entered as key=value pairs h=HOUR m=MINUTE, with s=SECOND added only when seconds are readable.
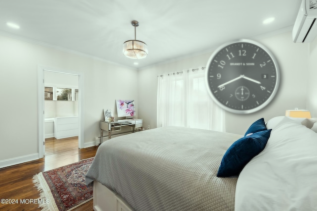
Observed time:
h=3 m=41
